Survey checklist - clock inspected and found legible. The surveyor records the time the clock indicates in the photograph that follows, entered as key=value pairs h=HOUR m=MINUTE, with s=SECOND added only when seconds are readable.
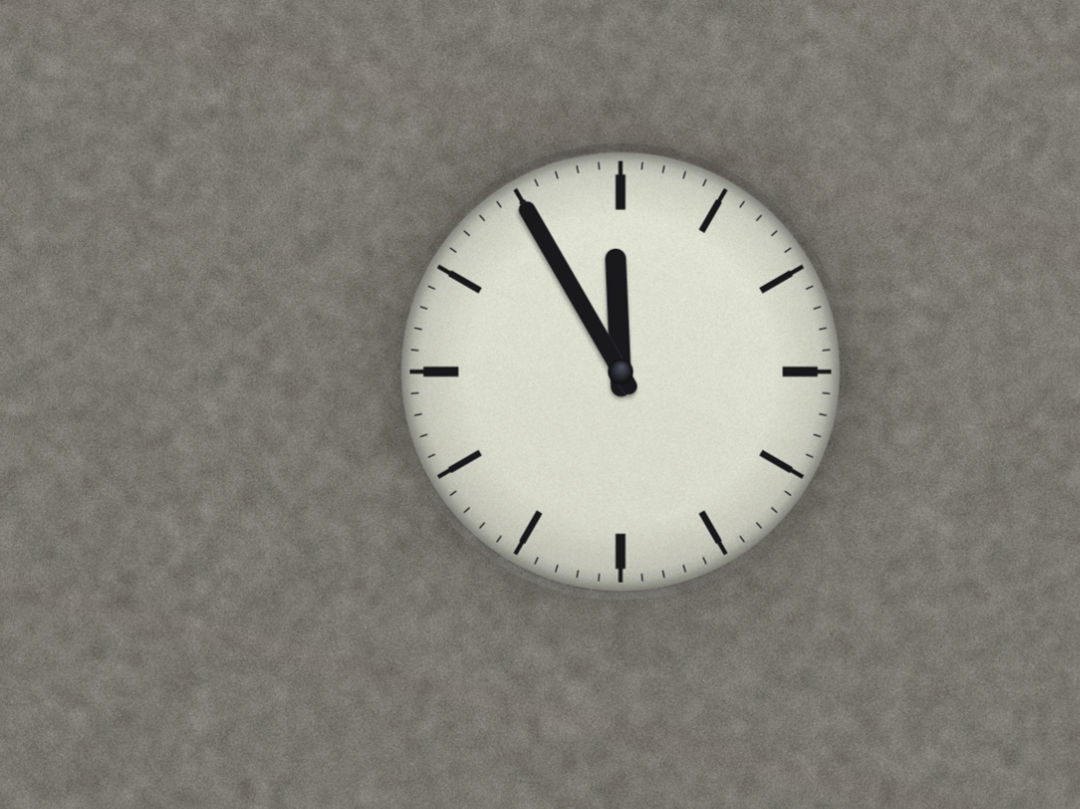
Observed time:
h=11 m=55
